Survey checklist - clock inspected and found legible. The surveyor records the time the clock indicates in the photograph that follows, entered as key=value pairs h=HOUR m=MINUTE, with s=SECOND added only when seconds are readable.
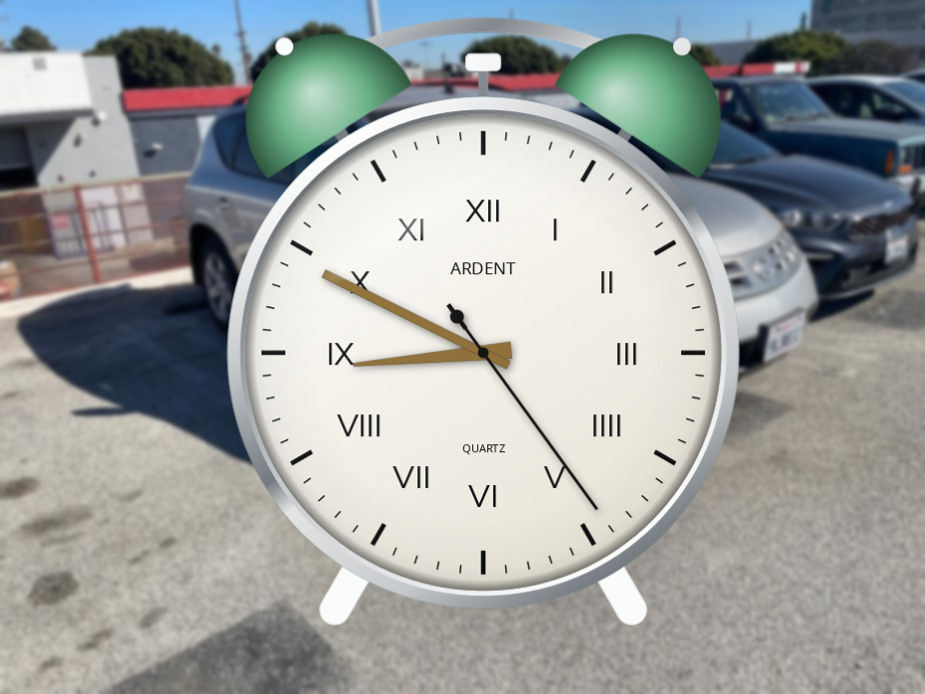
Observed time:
h=8 m=49 s=24
